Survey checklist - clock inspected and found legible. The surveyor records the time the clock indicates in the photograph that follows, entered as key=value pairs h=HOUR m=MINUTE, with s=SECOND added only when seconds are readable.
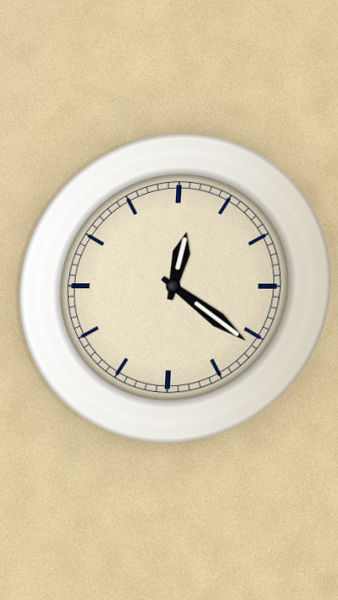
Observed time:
h=12 m=21
